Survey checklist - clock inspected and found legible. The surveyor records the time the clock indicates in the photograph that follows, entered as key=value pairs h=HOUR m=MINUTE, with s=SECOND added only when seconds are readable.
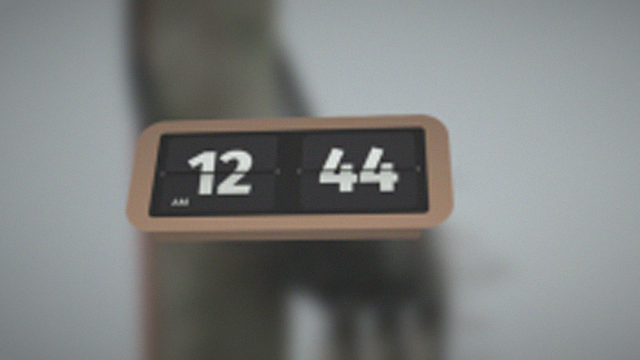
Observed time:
h=12 m=44
